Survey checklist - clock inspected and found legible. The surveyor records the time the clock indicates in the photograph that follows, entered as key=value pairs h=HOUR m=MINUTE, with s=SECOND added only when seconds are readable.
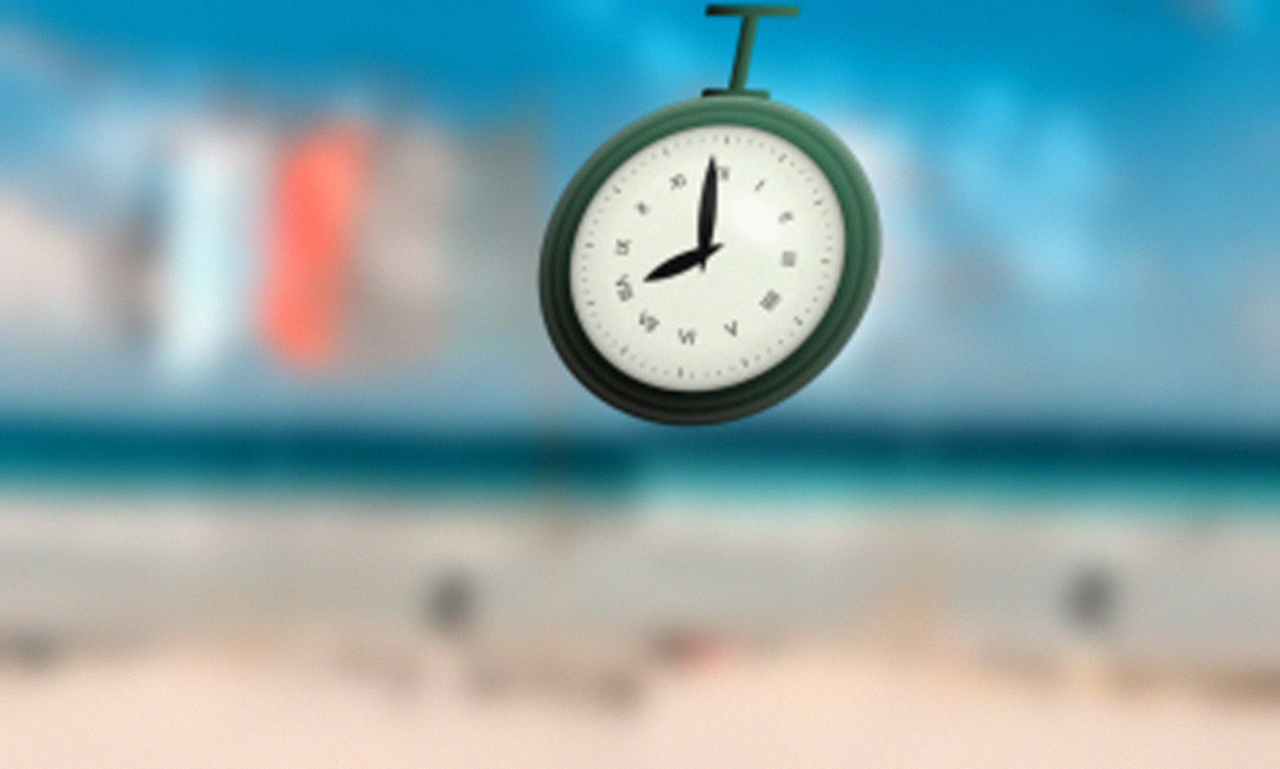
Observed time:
h=7 m=59
